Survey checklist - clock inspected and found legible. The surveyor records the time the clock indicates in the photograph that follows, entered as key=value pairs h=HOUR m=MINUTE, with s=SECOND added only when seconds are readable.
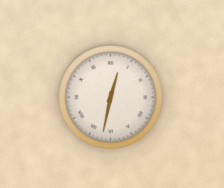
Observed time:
h=12 m=32
